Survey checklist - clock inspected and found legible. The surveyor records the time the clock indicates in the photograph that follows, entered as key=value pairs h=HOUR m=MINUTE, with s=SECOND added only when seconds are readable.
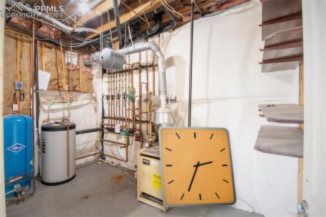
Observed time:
h=2 m=34
